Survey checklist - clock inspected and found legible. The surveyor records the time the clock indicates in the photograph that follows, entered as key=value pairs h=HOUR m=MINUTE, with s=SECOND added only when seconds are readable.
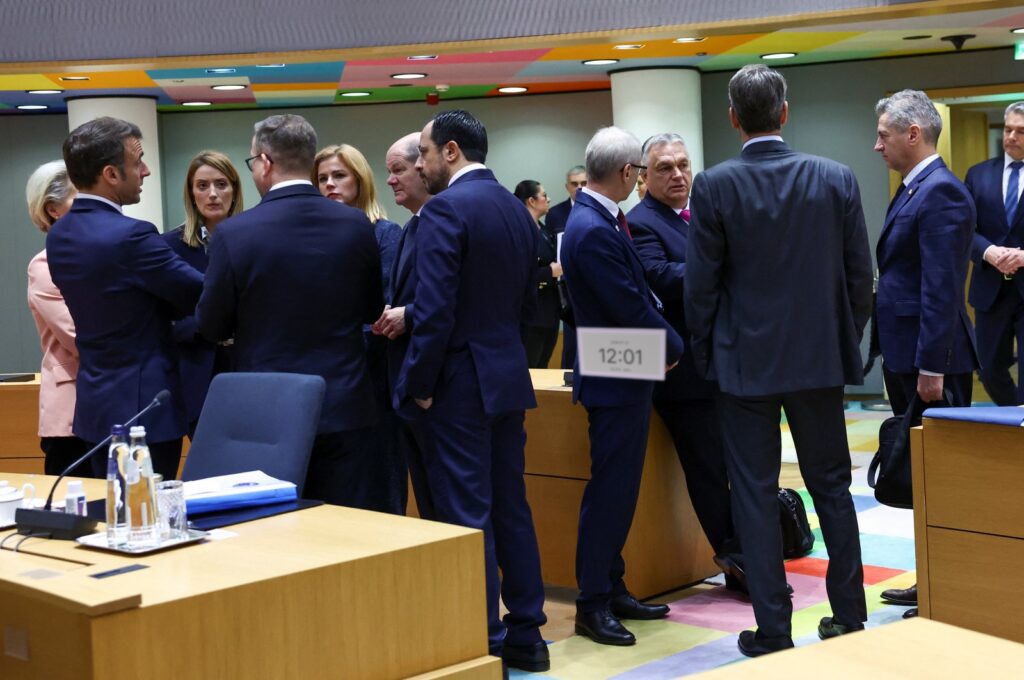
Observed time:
h=12 m=1
